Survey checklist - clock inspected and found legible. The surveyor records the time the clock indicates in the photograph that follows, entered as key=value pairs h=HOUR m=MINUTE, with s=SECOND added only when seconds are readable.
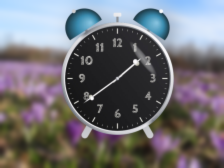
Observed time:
h=1 m=39
